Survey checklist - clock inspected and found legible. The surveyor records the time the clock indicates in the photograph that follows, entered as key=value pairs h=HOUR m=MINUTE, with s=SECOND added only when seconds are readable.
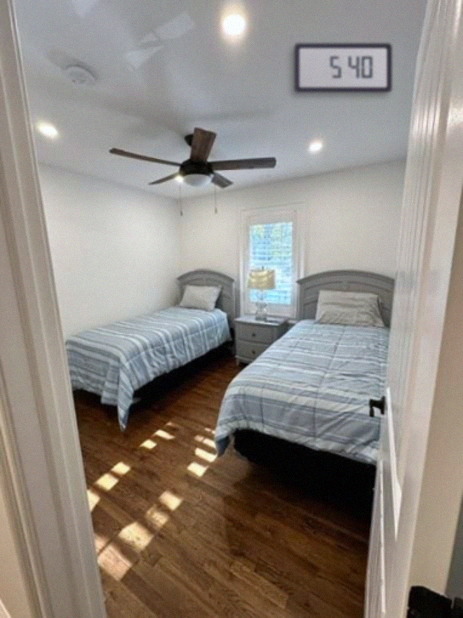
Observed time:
h=5 m=40
